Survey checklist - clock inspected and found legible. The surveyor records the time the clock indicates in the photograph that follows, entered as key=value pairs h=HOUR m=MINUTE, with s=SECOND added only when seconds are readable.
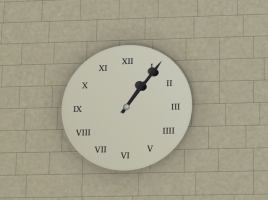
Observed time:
h=1 m=6
